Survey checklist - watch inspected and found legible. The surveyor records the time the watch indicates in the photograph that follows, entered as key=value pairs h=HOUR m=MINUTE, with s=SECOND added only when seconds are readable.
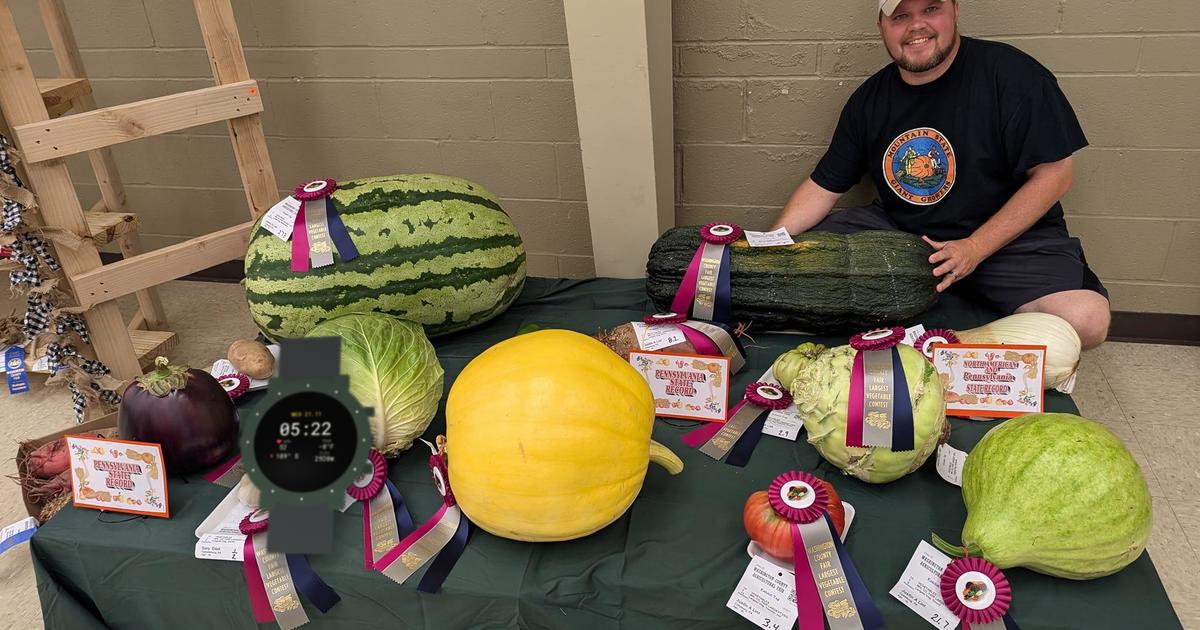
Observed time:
h=5 m=22
